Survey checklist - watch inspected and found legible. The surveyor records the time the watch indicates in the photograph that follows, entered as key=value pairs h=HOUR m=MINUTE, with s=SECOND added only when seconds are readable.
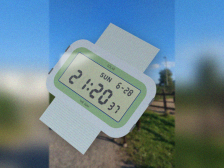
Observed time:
h=21 m=20 s=37
